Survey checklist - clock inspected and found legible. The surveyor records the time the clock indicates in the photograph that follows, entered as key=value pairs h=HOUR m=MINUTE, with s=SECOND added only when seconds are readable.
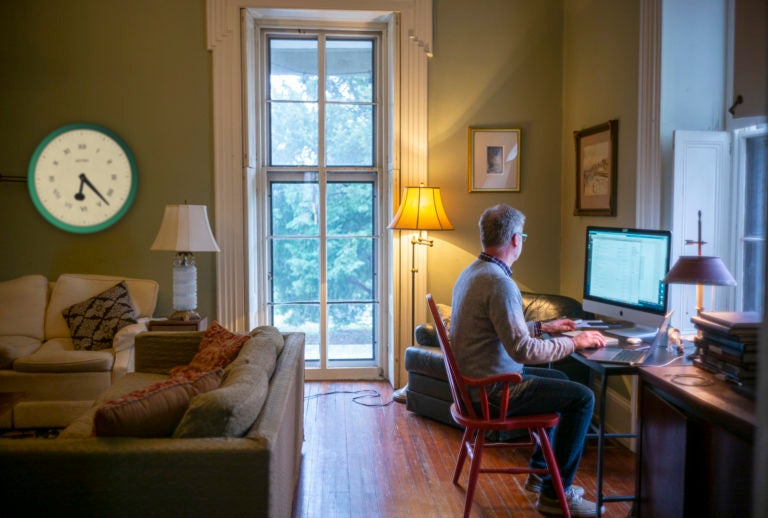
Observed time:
h=6 m=23
